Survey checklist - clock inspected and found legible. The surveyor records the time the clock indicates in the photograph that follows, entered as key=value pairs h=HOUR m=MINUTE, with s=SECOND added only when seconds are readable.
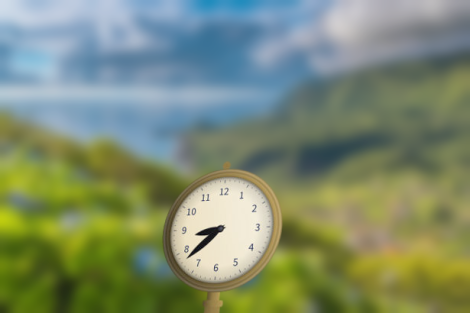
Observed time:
h=8 m=38
